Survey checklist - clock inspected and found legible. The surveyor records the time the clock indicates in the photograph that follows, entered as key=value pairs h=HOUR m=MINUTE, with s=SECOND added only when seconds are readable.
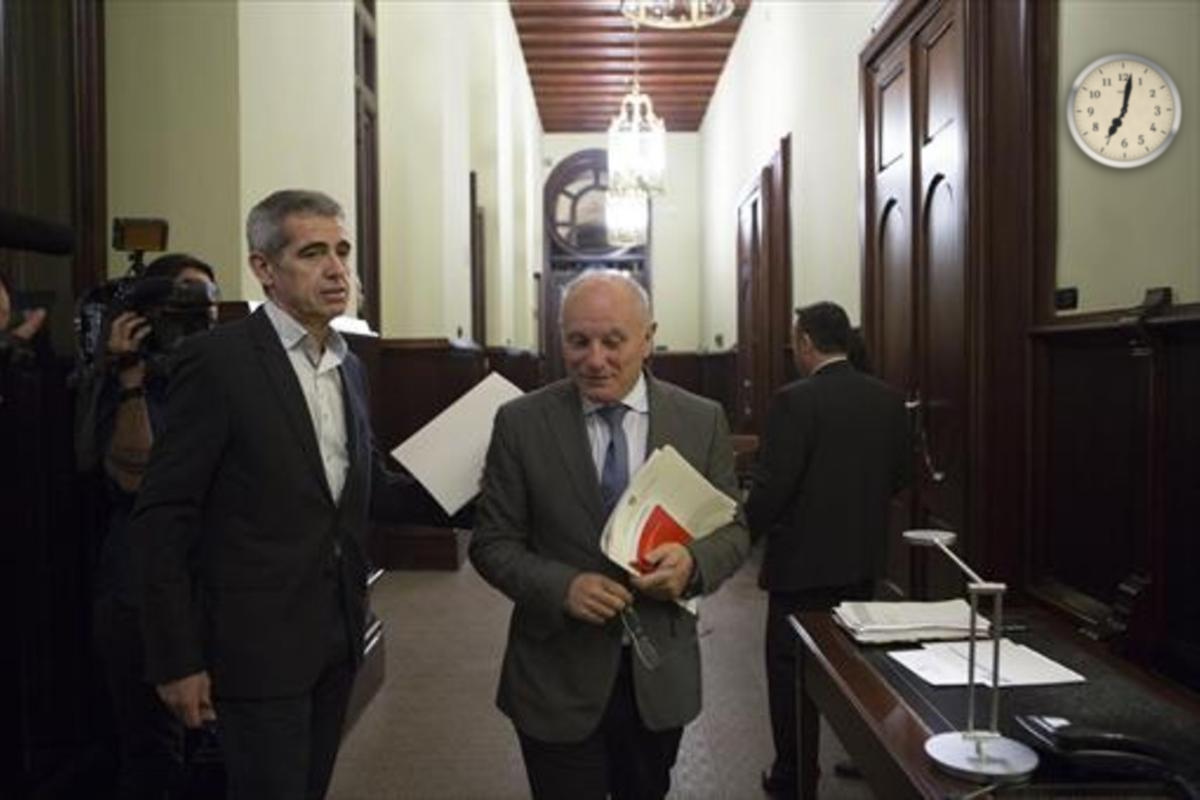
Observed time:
h=7 m=2
